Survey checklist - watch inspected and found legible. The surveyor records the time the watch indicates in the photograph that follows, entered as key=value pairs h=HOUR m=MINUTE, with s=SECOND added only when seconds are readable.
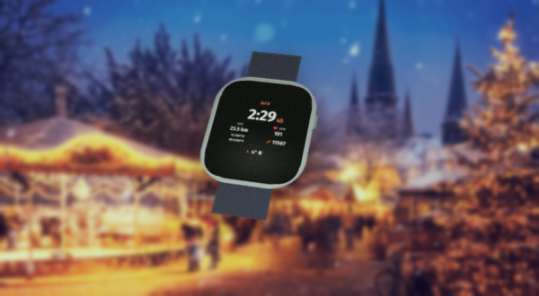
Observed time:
h=2 m=29
